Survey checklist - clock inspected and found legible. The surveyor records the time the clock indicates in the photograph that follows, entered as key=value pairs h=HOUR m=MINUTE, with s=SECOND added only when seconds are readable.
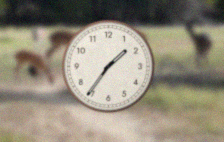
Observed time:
h=1 m=36
